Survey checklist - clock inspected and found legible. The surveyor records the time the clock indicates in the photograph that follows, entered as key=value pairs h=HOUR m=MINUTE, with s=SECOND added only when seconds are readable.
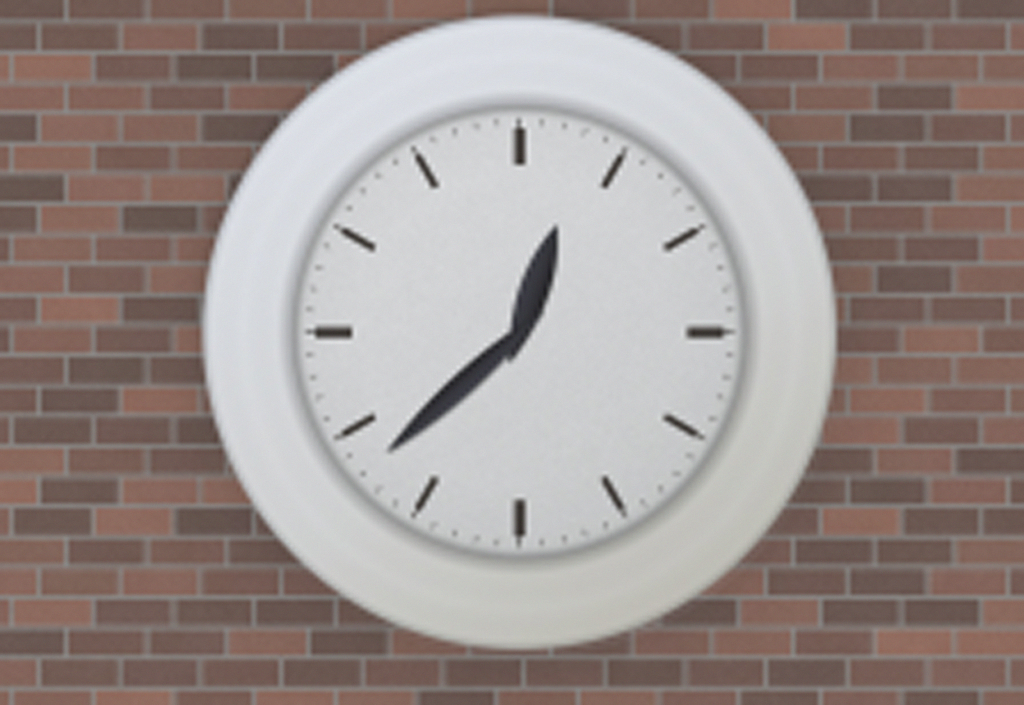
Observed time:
h=12 m=38
